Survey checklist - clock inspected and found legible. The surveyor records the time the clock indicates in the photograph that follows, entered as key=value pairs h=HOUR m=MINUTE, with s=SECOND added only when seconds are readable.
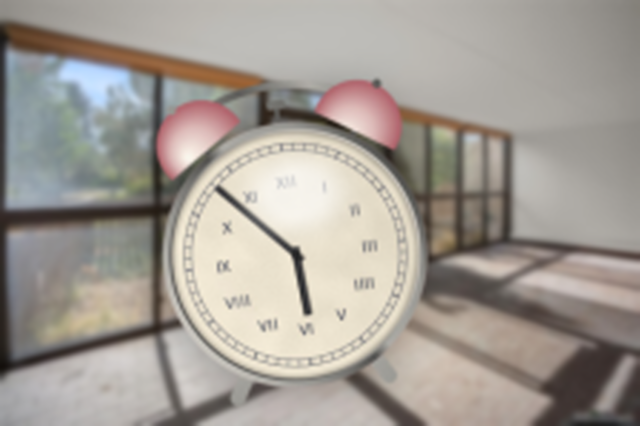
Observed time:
h=5 m=53
